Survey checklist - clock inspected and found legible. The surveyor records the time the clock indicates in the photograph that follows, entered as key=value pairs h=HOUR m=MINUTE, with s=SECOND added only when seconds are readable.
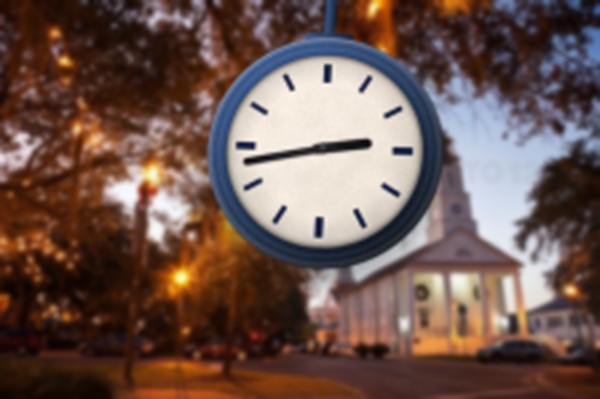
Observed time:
h=2 m=43
